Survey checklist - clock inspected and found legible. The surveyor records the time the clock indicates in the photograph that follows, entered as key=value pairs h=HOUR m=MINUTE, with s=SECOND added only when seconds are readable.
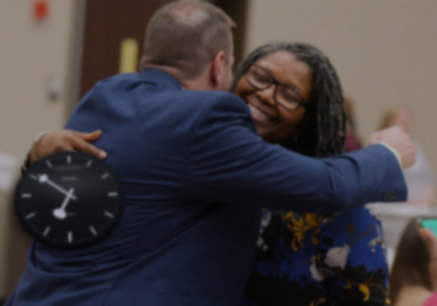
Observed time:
h=6 m=51
